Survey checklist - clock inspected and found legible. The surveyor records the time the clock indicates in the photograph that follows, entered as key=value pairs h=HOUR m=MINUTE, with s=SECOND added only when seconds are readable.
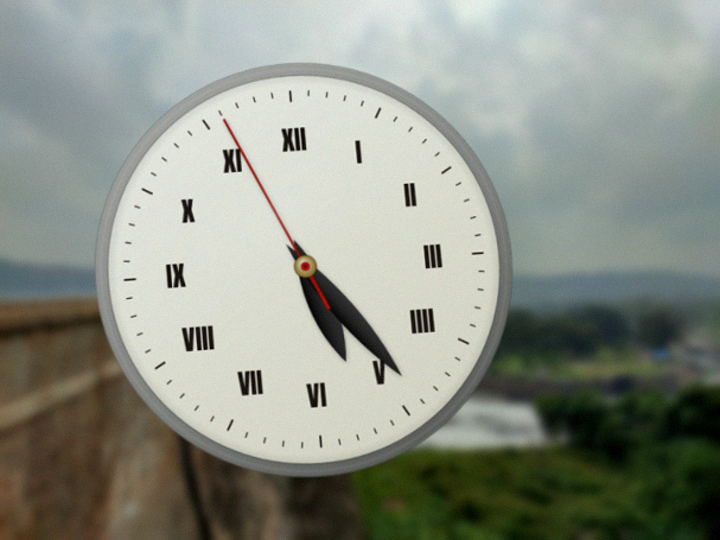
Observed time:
h=5 m=23 s=56
